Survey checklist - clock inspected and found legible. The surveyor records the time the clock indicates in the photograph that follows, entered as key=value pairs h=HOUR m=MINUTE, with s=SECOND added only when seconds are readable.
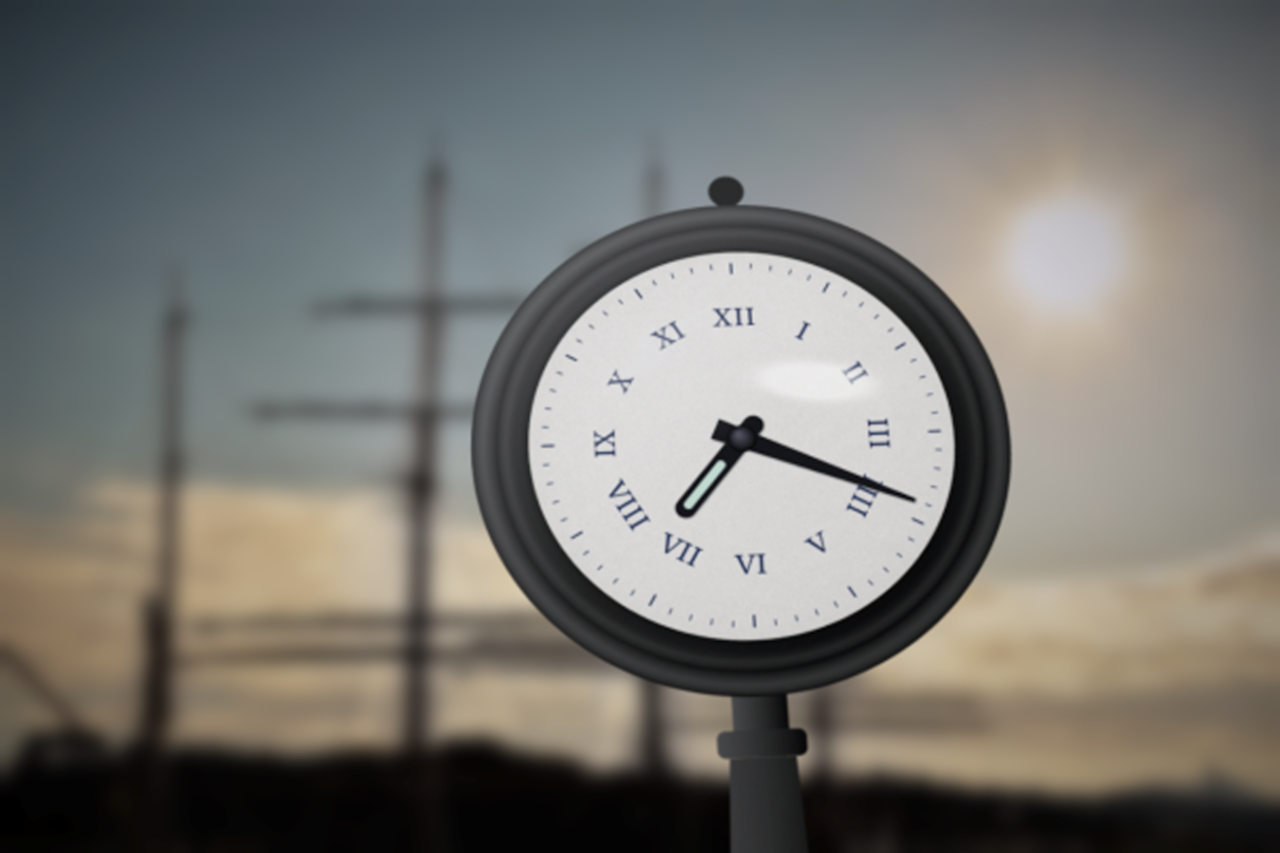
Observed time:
h=7 m=19
